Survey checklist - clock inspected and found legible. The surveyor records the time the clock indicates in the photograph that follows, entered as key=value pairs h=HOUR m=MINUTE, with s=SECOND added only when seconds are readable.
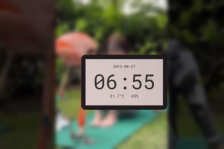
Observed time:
h=6 m=55
